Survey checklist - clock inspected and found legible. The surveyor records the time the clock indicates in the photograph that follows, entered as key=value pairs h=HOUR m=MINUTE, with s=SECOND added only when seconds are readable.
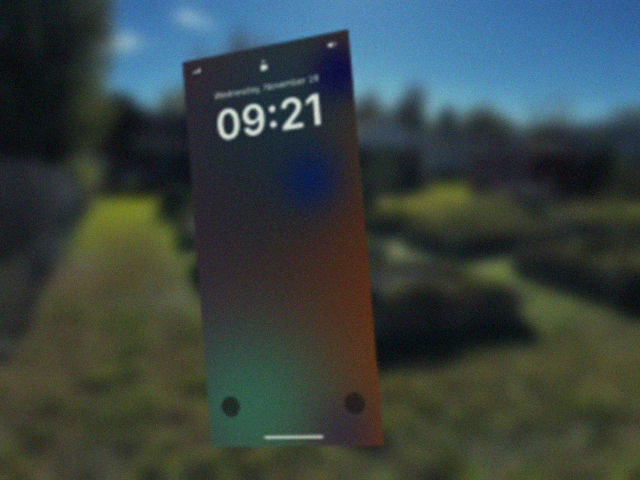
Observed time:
h=9 m=21
